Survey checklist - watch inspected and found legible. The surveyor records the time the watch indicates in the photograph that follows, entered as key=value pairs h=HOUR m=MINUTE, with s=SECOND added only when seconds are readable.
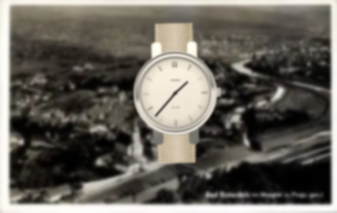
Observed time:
h=1 m=37
